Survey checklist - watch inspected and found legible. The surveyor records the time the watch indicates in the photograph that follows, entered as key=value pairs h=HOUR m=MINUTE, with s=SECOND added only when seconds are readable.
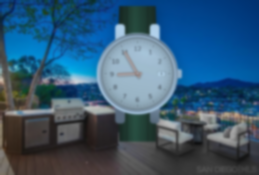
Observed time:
h=8 m=55
